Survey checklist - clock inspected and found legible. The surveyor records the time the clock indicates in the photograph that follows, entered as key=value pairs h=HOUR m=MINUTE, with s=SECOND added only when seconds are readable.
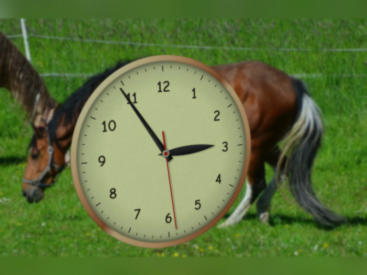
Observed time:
h=2 m=54 s=29
